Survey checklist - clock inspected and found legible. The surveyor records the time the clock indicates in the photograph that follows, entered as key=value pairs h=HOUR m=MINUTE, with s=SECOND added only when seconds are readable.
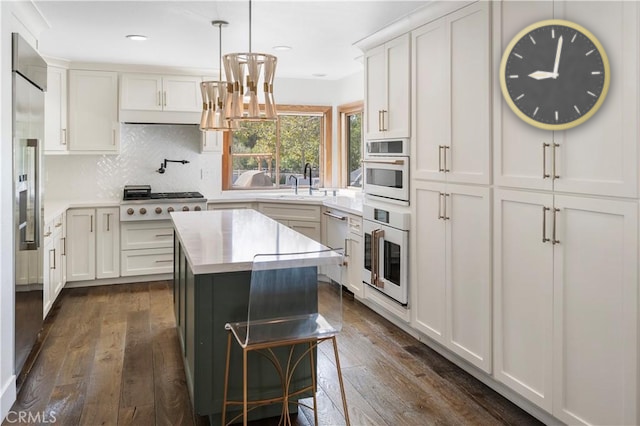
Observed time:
h=9 m=2
